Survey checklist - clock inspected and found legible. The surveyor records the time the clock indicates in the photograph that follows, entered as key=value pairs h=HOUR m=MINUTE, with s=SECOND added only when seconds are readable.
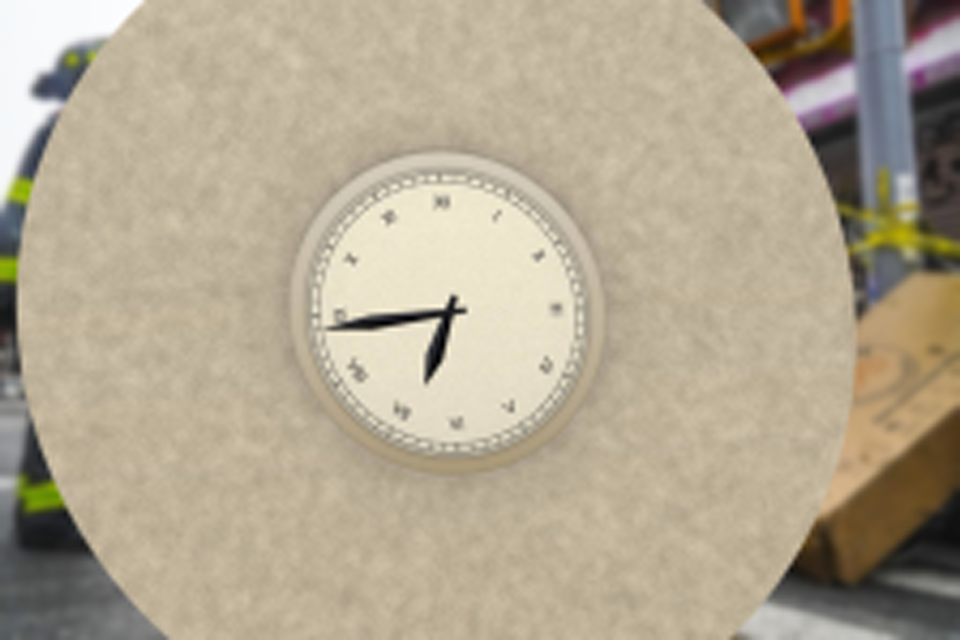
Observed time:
h=6 m=44
